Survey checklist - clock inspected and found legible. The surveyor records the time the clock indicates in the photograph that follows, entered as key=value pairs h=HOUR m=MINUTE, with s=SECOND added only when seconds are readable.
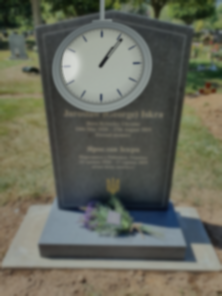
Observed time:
h=1 m=6
